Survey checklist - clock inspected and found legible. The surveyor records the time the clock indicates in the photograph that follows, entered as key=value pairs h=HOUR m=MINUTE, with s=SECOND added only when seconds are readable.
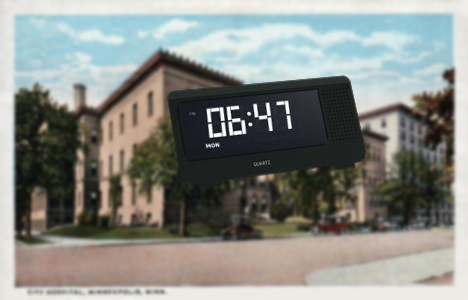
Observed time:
h=6 m=47
